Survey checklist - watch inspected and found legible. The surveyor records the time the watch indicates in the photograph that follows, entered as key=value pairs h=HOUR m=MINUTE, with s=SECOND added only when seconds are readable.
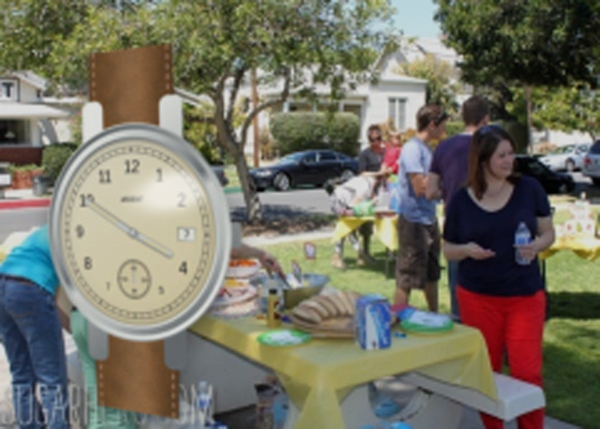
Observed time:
h=3 m=50
